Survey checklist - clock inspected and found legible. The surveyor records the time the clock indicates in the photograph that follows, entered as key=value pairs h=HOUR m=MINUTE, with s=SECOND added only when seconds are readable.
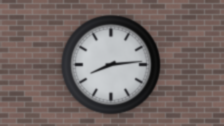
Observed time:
h=8 m=14
